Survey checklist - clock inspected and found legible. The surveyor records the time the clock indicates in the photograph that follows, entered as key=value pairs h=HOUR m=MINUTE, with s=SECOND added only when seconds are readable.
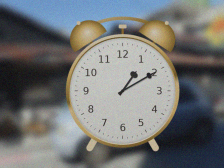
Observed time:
h=1 m=10
